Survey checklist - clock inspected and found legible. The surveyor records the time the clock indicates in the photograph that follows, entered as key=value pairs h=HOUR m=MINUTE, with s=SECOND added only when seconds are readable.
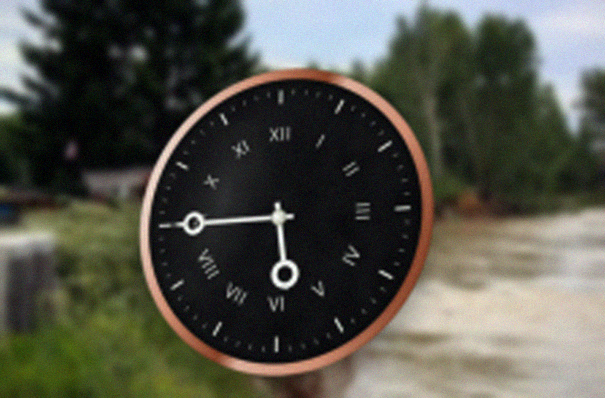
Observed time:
h=5 m=45
